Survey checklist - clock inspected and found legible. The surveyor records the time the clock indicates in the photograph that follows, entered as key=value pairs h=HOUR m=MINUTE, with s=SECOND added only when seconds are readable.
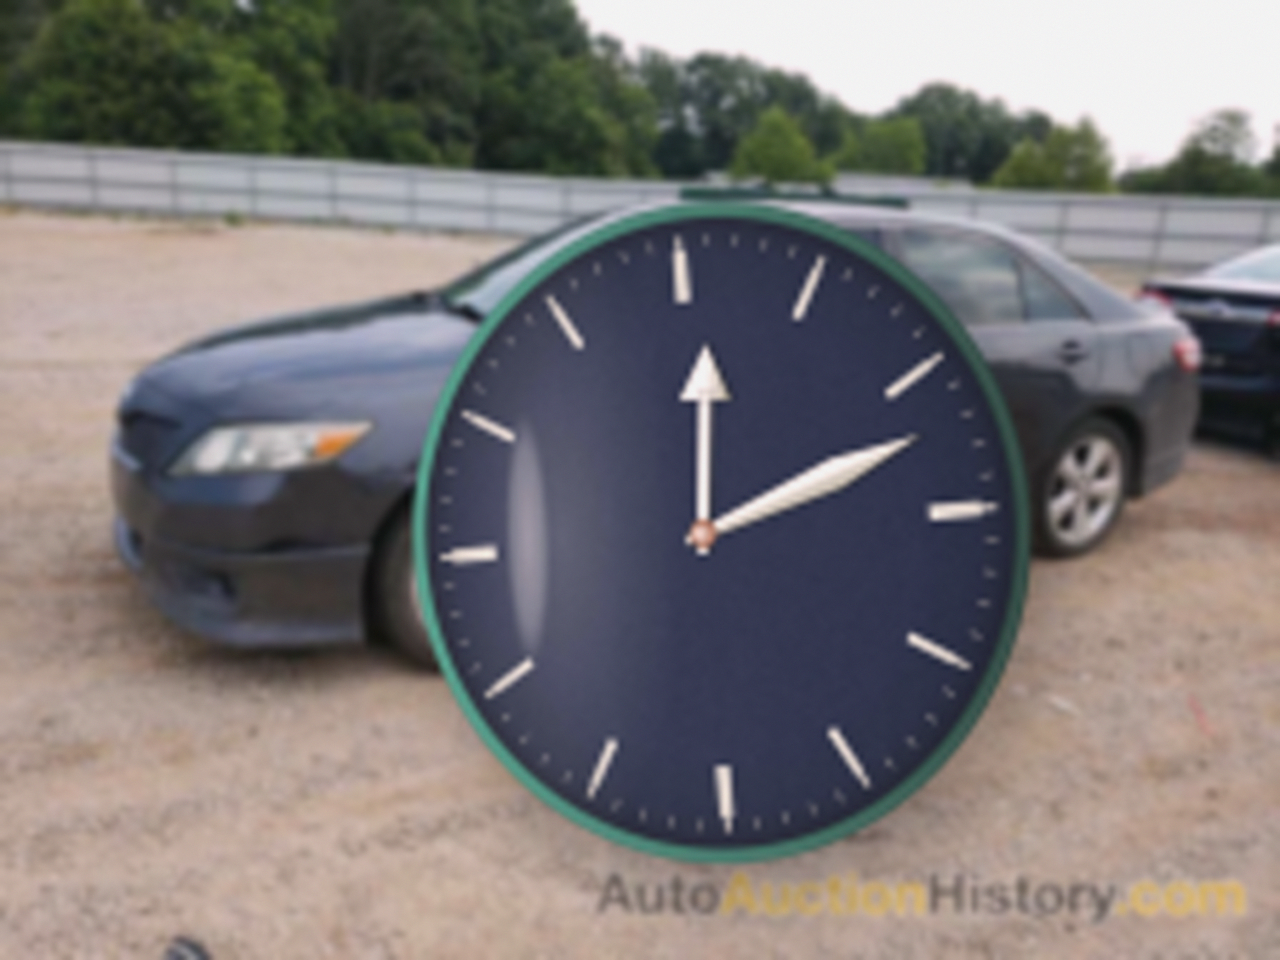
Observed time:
h=12 m=12
